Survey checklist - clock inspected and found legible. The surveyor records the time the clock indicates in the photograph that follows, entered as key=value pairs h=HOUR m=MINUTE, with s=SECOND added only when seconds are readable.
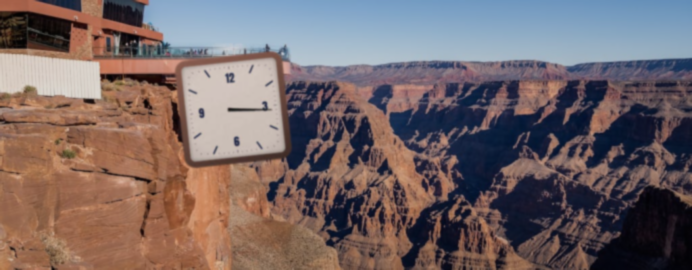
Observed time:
h=3 m=16
